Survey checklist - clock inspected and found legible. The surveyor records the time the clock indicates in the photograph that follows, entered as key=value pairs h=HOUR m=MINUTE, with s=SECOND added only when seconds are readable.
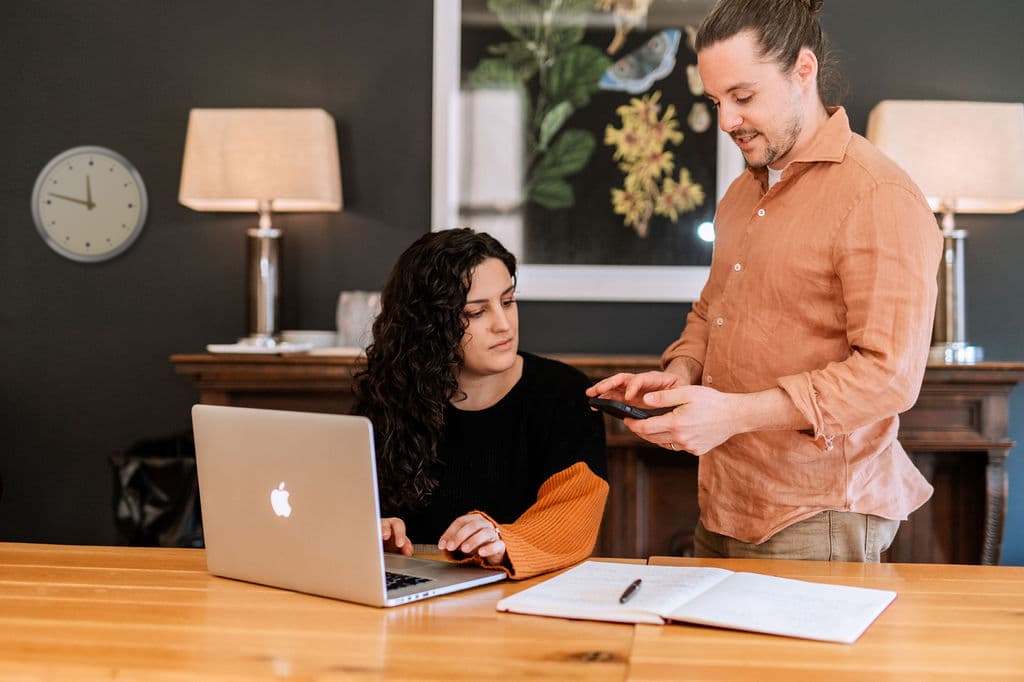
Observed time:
h=11 m=47
